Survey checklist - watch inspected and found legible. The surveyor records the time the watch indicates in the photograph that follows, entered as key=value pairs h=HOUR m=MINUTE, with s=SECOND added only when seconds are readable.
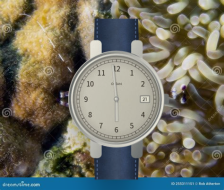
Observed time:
h=5 m=59
